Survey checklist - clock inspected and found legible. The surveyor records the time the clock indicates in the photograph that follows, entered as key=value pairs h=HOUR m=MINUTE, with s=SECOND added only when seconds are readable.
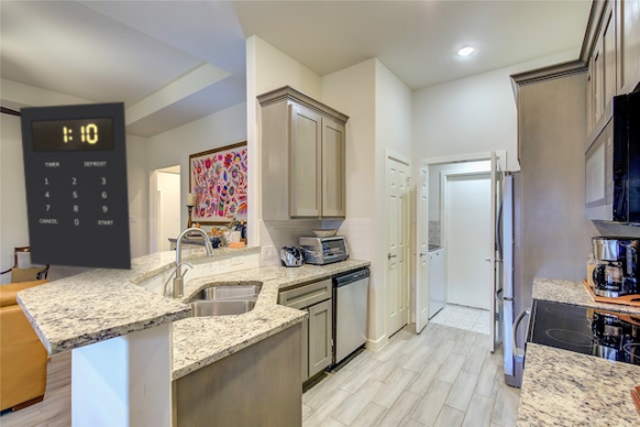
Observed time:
h=1 m=10
